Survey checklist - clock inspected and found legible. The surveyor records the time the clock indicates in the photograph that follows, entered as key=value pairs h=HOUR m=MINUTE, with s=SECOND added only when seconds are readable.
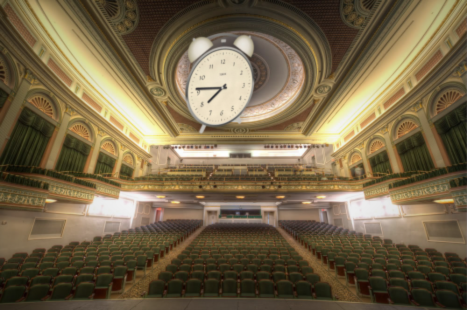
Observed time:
h=7 m=46
